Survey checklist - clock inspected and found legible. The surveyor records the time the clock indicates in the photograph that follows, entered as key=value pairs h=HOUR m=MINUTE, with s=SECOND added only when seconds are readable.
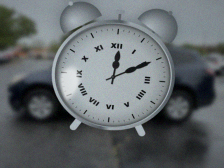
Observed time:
h=12 m=10
